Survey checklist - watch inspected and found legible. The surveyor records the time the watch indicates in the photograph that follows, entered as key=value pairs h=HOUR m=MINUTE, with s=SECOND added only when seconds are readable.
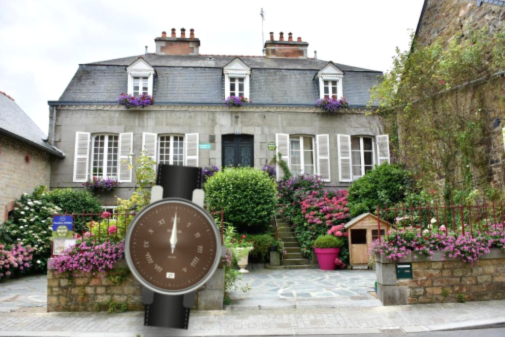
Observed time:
h=12 m=0
